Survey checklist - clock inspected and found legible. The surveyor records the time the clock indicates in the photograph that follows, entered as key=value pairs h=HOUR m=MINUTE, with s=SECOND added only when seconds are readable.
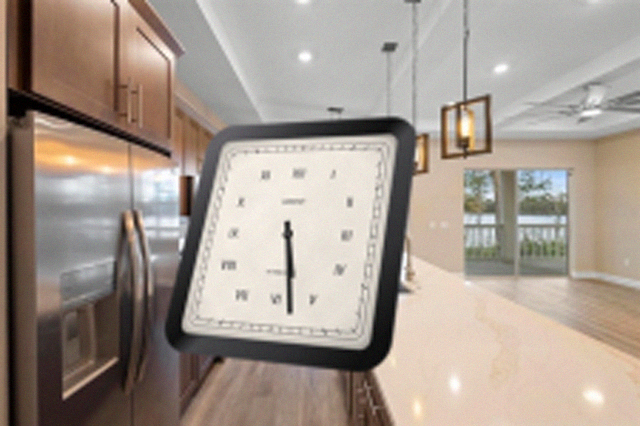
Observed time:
h=5 m=28
